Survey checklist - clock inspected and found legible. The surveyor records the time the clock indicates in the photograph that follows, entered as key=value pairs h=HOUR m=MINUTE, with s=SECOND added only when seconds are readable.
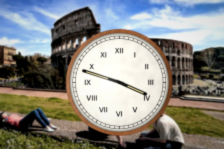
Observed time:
h=3 m=48
